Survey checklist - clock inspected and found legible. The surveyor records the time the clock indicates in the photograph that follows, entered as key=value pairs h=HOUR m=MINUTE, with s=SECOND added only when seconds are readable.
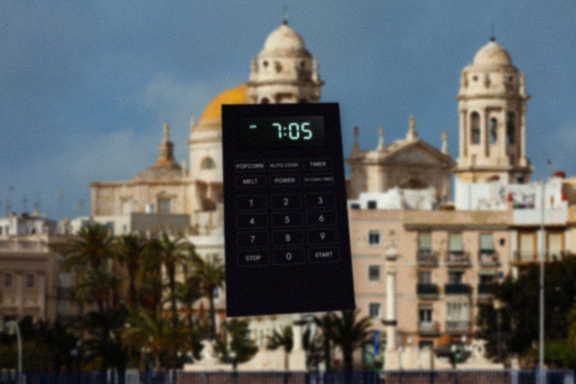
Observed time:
h=7 m=5
